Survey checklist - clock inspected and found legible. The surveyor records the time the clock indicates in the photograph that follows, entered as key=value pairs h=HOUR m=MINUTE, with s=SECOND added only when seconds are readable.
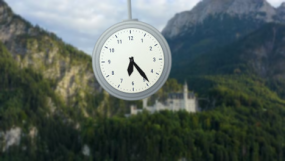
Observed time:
h=6 m=24
